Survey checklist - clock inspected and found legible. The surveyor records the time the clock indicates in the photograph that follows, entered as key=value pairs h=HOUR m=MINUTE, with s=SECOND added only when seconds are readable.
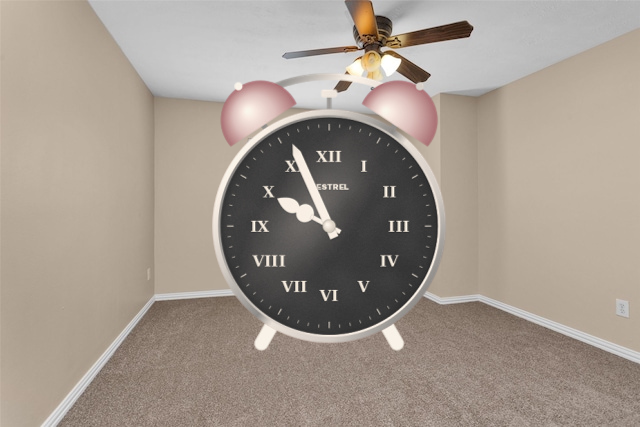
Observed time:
h=9 m=56
